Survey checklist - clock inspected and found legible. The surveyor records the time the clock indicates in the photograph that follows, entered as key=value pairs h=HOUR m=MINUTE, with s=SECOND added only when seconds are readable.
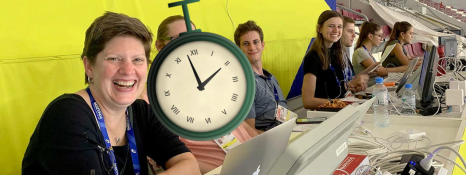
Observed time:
h=1 m=58
